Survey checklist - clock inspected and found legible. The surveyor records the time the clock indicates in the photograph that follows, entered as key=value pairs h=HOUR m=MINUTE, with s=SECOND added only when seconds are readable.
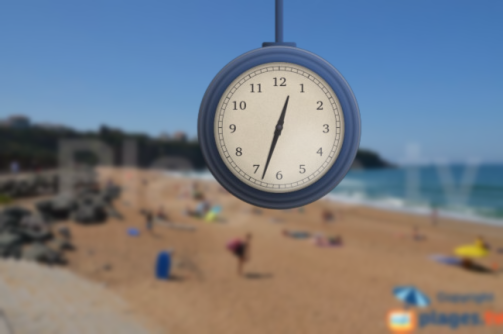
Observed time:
h=12 m=33
